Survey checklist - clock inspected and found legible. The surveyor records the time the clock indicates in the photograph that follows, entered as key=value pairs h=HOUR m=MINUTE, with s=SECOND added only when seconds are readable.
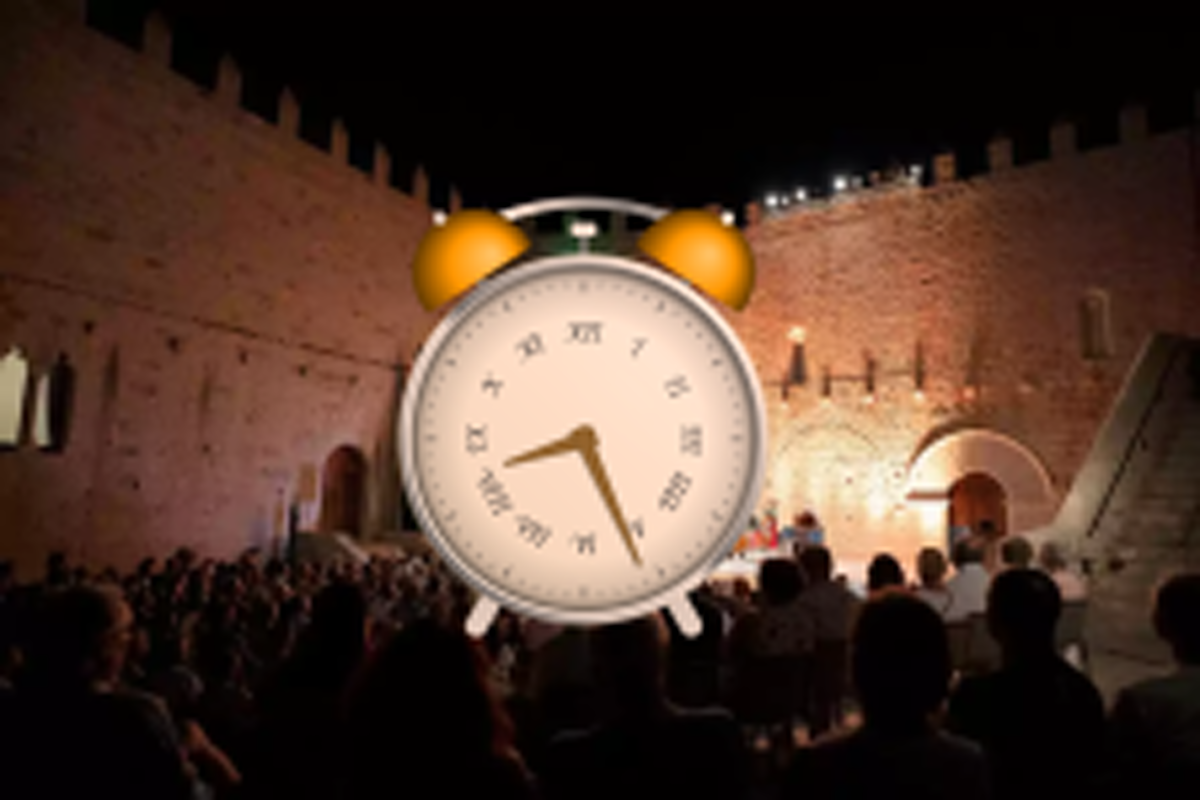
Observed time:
h=8 m=26
